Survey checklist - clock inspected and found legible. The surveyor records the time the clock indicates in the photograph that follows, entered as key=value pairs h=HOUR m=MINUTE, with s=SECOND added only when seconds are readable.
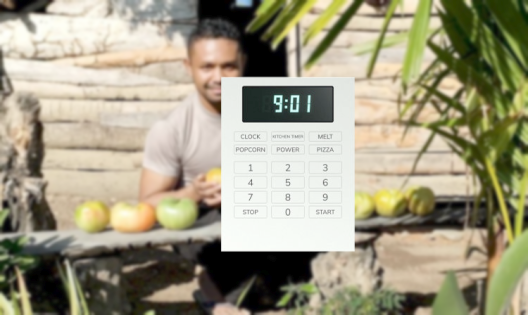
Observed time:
h=9 m=1
